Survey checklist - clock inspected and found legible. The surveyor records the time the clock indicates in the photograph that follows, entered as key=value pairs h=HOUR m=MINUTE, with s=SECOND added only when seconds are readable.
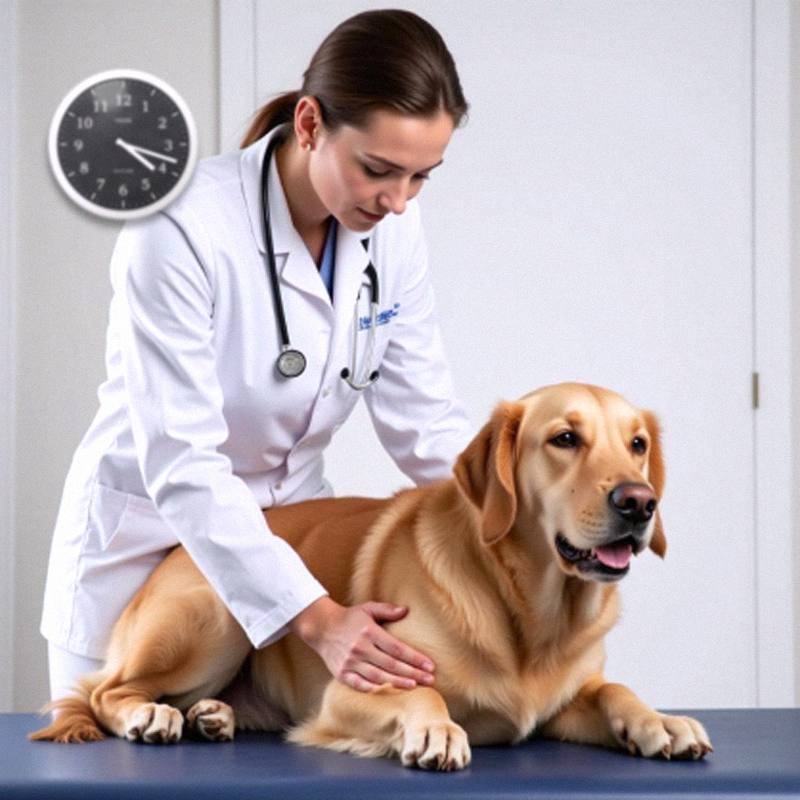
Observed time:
h=4 m=18
